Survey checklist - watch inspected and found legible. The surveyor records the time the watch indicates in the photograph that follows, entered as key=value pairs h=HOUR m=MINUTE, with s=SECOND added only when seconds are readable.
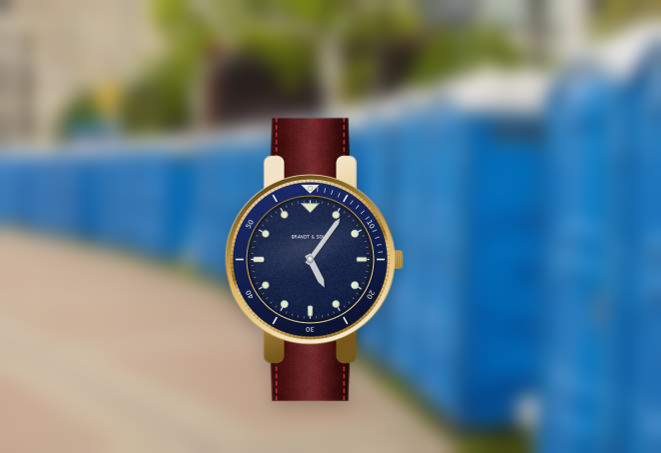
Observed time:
h=5 m=6
